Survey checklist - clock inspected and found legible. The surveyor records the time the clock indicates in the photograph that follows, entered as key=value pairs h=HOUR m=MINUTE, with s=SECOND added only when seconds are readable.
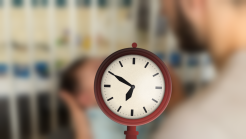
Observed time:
h=6 m=50
